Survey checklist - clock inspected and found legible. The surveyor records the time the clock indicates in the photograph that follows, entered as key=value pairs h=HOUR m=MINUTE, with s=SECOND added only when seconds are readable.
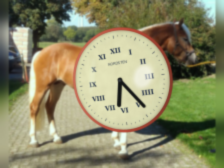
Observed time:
h=6 m=24
